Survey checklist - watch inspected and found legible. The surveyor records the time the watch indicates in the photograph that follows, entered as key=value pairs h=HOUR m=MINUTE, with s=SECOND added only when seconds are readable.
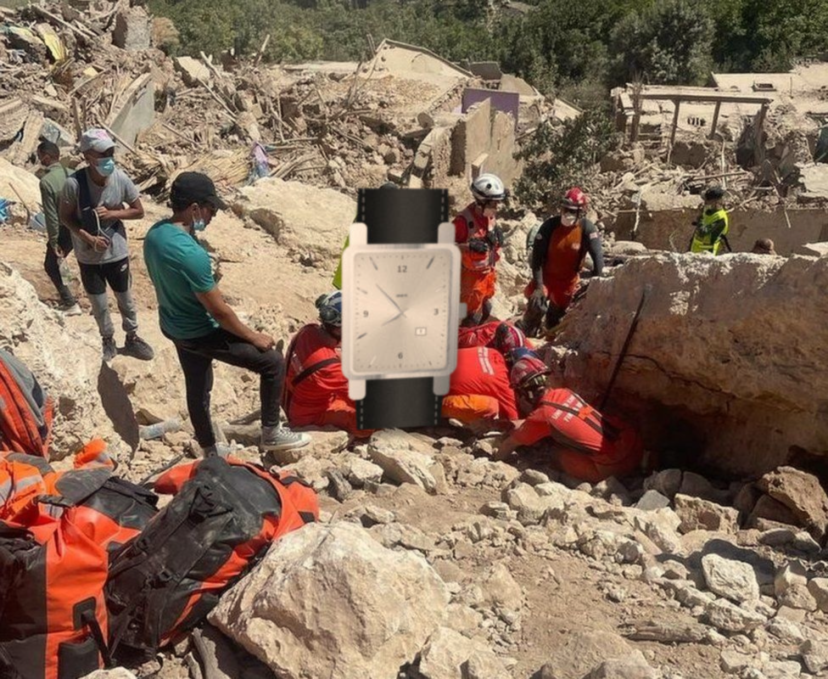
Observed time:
h=7 m=53
